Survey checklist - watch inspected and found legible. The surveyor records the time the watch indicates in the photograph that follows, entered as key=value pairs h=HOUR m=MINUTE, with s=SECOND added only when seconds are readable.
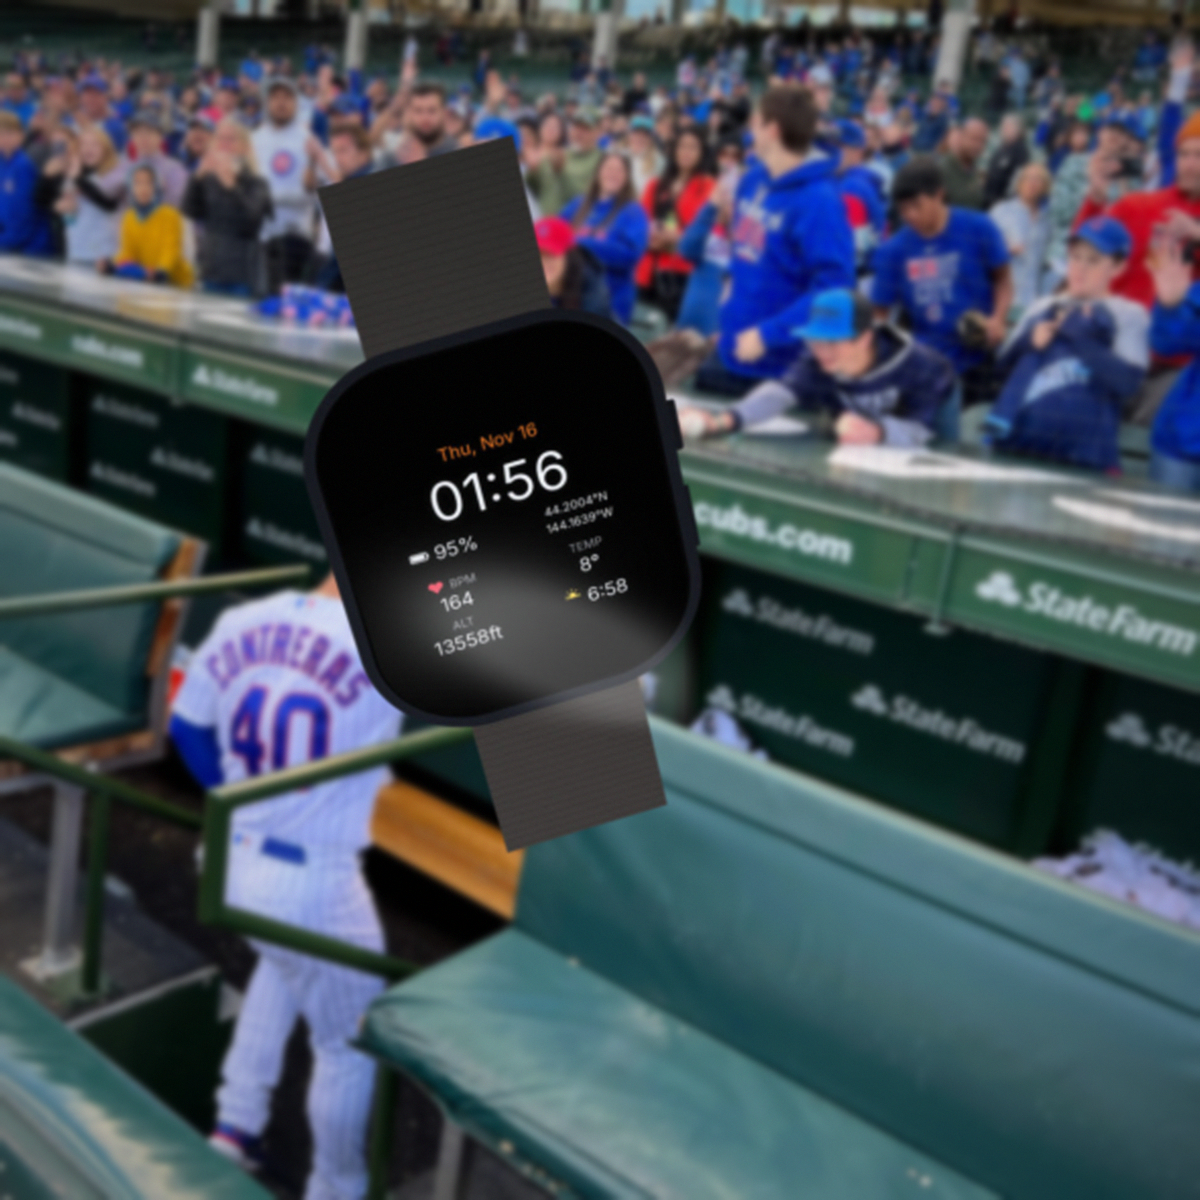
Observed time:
h=1 m=56
